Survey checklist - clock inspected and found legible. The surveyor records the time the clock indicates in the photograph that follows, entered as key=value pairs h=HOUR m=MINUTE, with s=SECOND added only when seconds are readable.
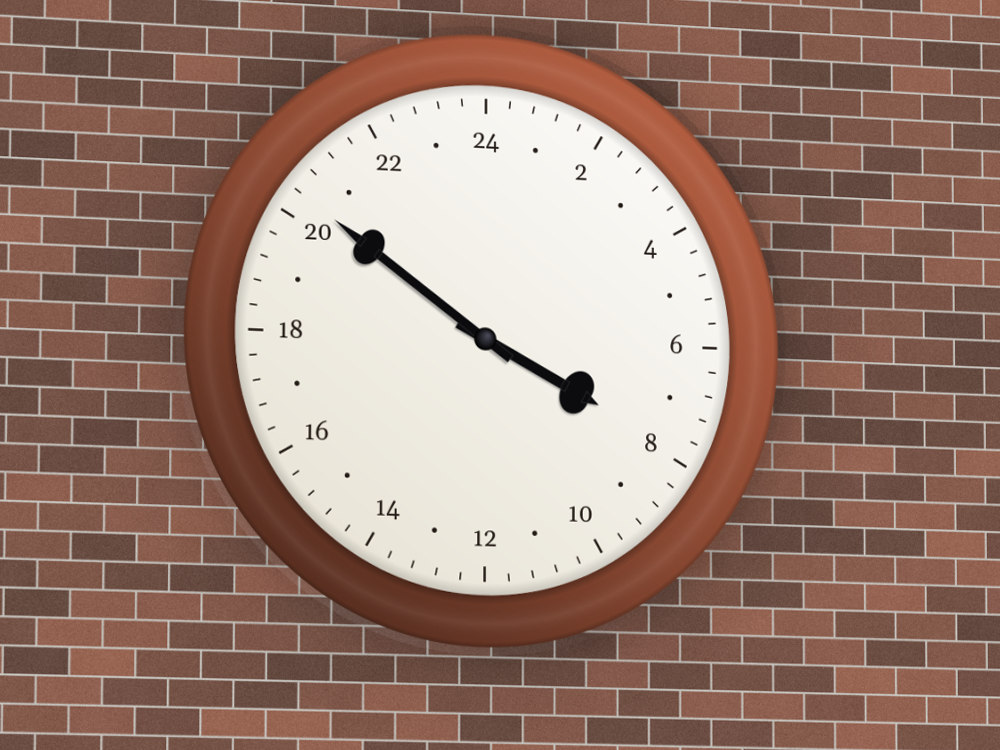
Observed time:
h=7 m=51
